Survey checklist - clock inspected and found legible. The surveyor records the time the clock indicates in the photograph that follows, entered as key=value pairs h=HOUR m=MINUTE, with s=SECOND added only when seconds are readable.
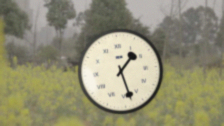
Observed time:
h=1 m=28
